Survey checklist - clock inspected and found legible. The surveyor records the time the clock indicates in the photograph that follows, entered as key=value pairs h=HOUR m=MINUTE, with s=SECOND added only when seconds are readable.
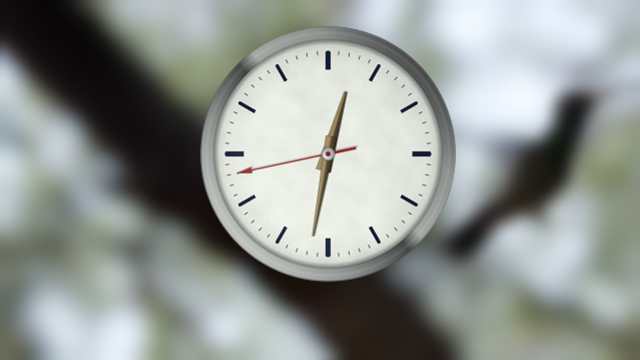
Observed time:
h=12 m=31 s=43
